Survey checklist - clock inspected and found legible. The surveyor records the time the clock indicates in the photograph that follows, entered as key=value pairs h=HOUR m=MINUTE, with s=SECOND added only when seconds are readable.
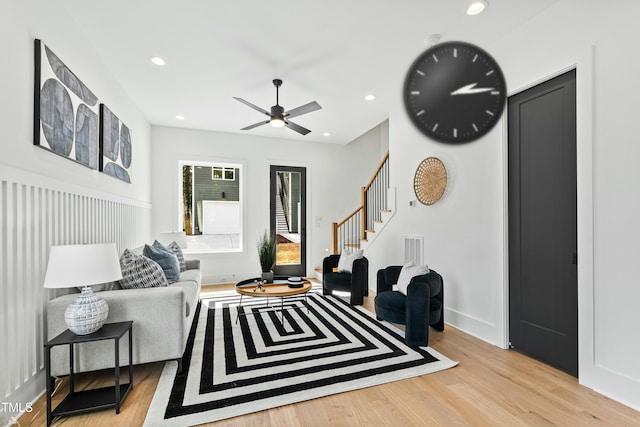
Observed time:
h=2 m=14
